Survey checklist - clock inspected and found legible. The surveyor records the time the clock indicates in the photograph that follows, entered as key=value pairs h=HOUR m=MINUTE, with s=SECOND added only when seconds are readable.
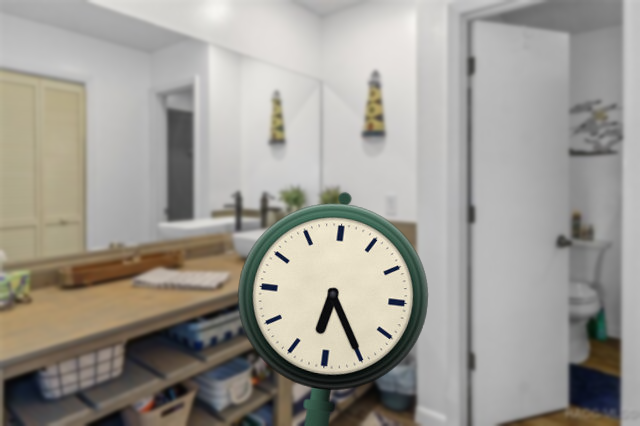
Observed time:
h=6 m=25
